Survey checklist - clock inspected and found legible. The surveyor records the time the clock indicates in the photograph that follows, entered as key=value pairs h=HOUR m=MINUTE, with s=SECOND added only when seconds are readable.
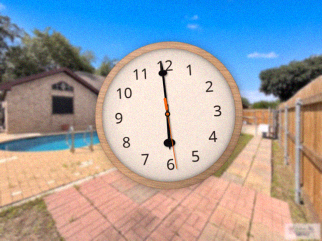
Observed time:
h=5 m=59 s=29
